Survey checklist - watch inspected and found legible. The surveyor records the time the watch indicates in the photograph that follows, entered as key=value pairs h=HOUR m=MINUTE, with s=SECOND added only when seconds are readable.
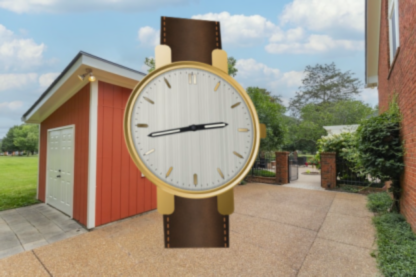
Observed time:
h=2 m=43
